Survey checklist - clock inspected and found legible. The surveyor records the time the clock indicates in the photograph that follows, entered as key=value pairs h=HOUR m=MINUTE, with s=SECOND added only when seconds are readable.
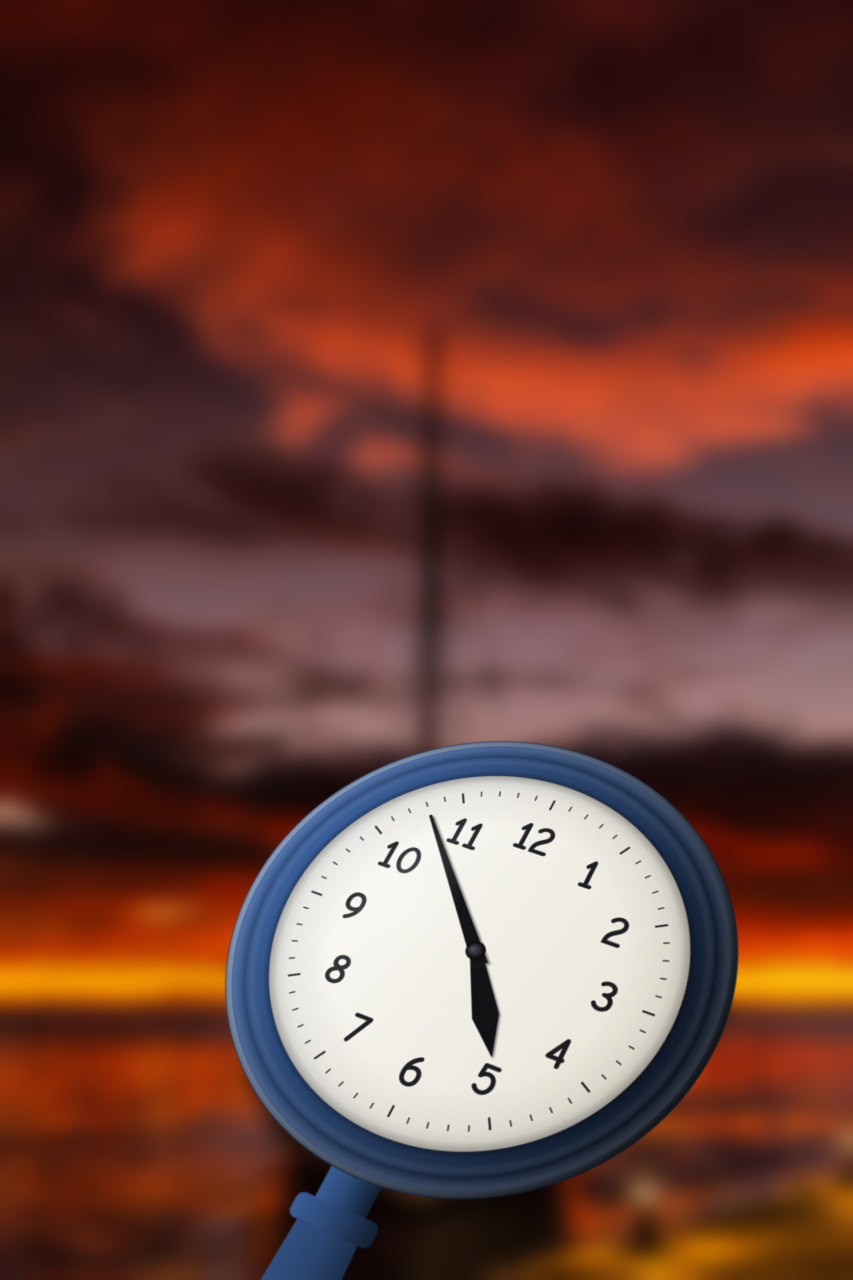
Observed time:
h=4 m=53
